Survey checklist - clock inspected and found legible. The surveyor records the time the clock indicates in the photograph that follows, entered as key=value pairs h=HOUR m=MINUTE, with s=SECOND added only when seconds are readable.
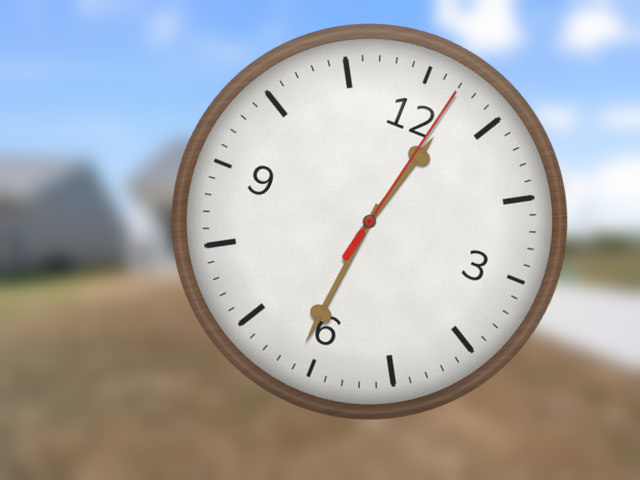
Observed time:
h=12 m=31 s=2
